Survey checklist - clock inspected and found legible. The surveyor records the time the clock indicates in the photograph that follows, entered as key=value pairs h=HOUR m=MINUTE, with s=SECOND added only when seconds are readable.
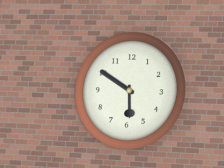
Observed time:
h=5 m=50
